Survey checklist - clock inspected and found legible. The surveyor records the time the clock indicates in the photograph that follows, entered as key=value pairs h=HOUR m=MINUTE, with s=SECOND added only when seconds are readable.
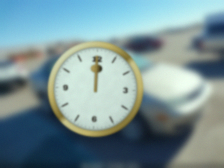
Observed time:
h=12 m=0
